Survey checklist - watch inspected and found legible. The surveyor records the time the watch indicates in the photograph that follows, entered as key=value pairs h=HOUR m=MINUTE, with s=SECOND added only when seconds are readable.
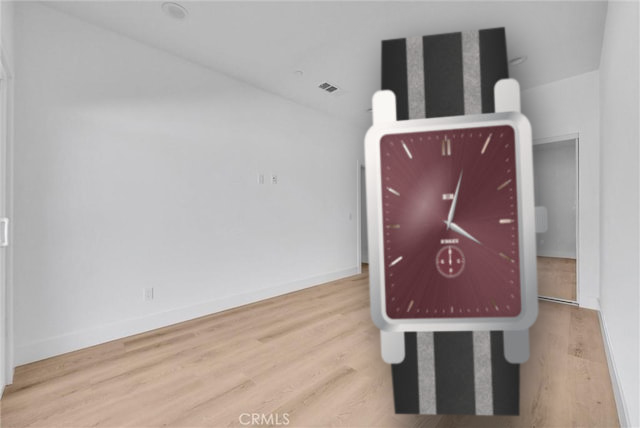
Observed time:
h=4 m=3
